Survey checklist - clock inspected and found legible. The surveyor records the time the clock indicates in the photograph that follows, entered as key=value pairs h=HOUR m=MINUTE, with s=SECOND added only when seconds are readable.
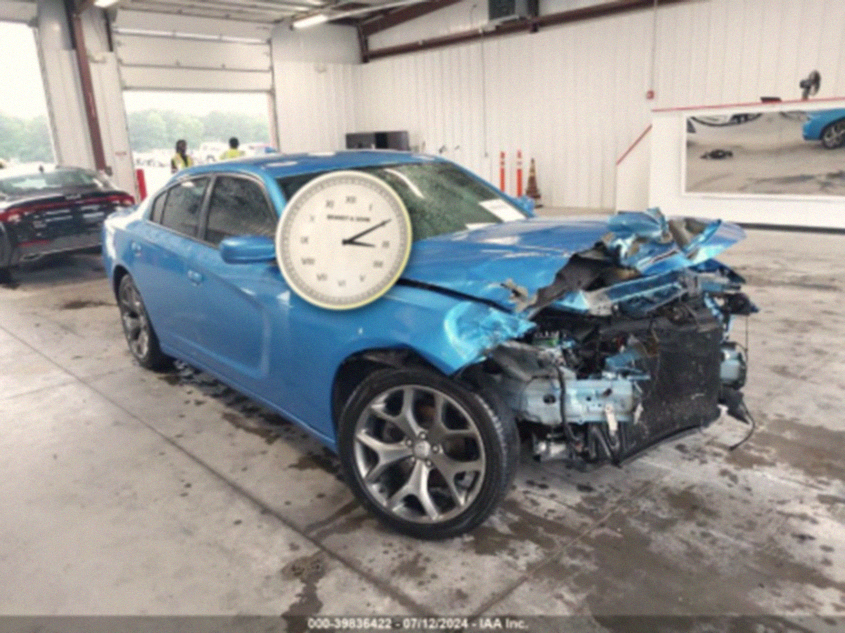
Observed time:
h=3 m=10
